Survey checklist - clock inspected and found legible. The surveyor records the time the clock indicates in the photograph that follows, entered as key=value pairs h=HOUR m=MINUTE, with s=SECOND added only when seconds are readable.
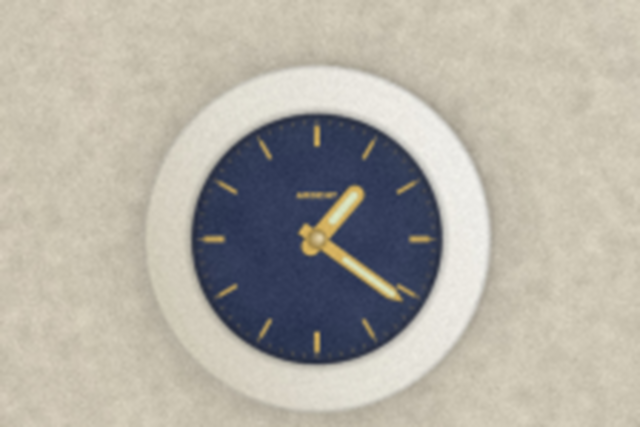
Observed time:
h=1 m=21
